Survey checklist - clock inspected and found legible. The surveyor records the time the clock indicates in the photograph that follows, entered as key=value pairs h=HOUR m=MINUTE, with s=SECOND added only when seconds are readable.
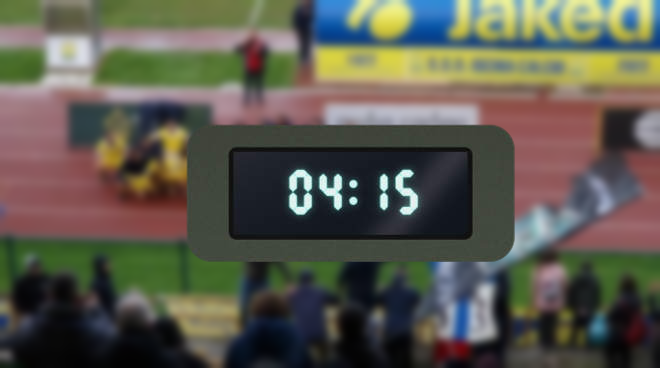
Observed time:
h=4 m=15
